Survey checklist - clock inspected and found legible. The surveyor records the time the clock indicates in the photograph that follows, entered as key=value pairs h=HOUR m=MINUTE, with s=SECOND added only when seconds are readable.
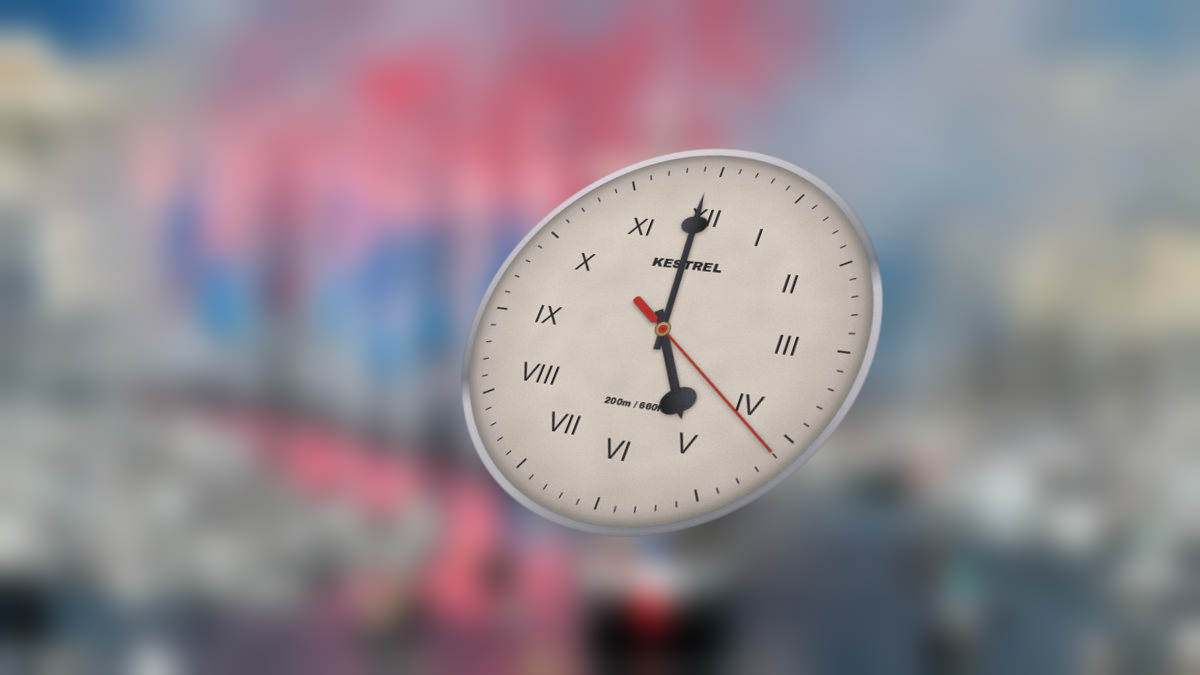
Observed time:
h=4 m=59 s=21
